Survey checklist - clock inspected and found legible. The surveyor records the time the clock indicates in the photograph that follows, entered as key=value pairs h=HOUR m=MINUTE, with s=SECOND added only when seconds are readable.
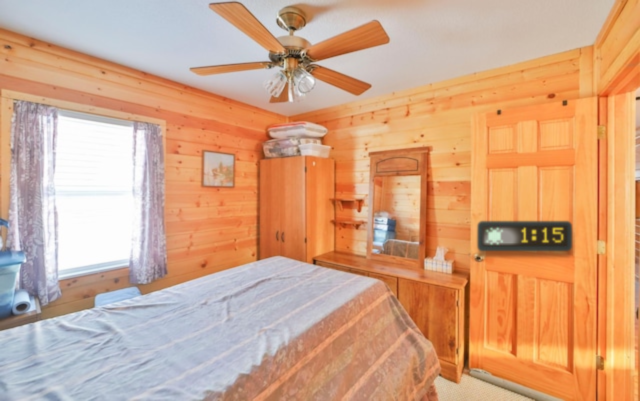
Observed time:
h=1 m=15
